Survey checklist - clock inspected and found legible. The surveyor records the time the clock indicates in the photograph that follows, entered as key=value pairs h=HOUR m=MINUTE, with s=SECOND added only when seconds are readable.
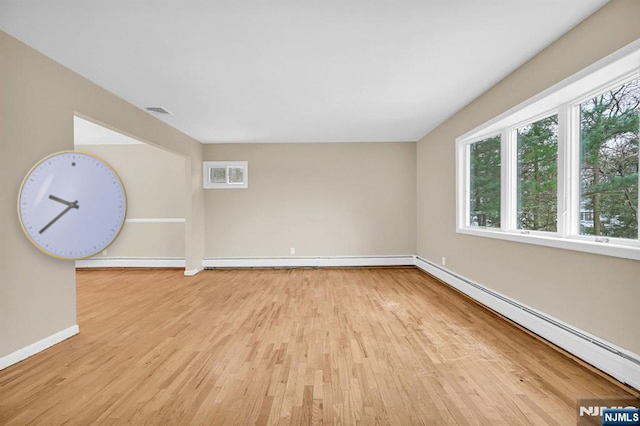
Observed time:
h=9 m=38
